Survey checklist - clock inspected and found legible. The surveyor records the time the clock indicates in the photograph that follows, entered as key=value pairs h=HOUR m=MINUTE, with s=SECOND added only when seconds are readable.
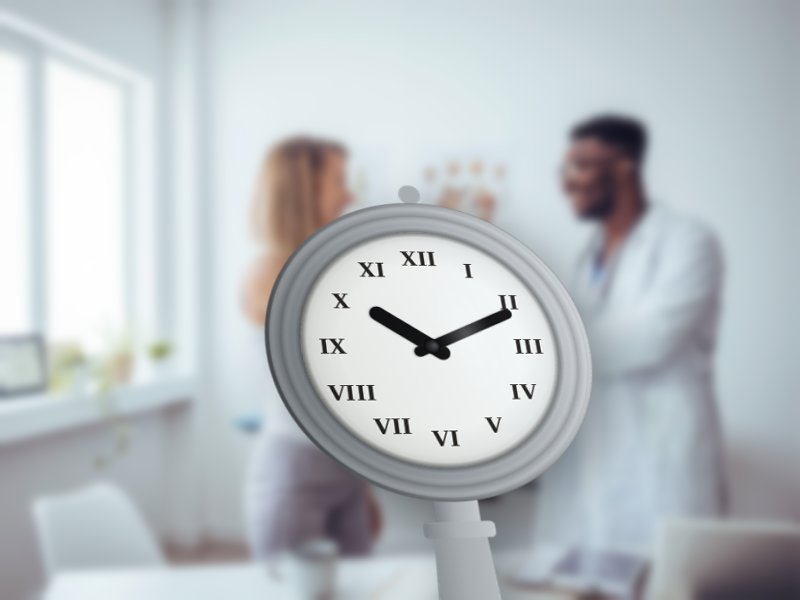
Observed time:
h=10 m=11
